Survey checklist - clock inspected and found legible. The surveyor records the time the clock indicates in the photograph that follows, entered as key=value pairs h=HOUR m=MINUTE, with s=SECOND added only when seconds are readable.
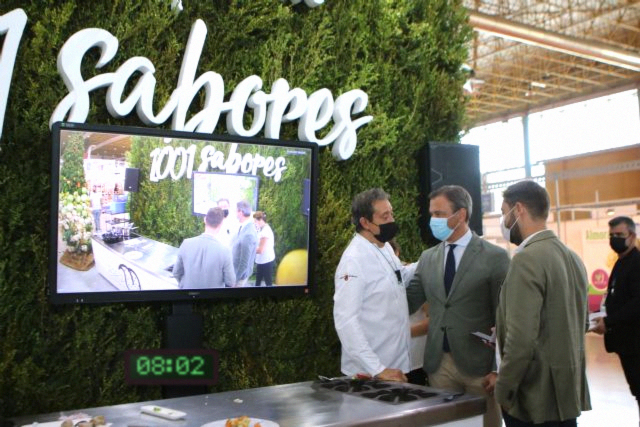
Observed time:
h=8 m=2
